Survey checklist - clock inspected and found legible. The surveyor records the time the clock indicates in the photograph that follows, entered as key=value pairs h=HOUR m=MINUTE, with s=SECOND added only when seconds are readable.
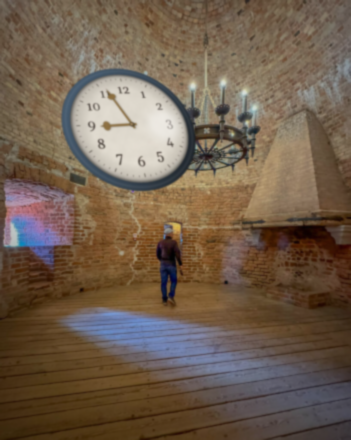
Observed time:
h=8 m=56
